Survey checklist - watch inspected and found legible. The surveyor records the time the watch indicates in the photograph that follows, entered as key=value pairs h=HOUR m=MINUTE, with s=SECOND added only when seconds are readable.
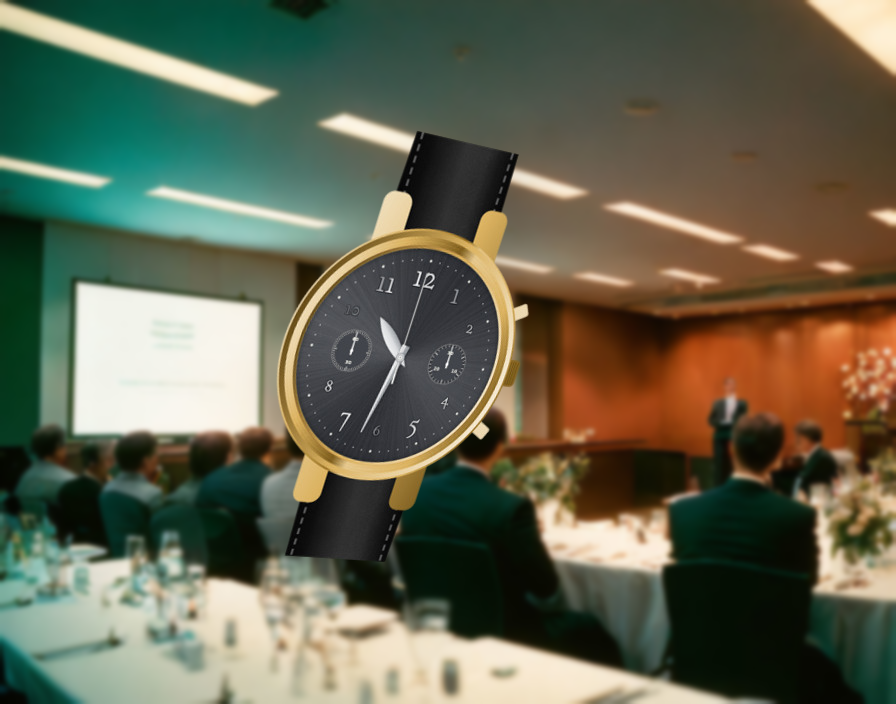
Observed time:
h=10 m=32
